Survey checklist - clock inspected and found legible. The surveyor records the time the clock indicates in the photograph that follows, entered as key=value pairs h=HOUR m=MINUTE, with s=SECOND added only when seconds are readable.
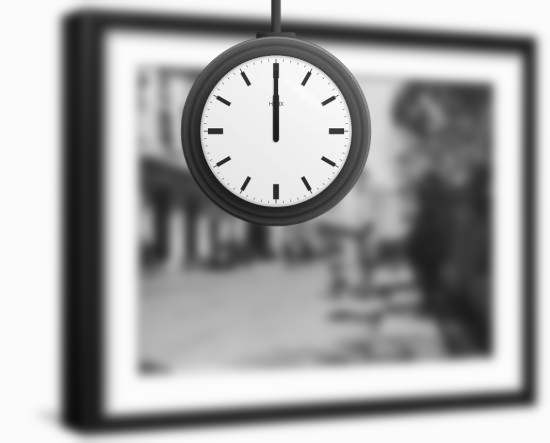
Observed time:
h=12 m=0
